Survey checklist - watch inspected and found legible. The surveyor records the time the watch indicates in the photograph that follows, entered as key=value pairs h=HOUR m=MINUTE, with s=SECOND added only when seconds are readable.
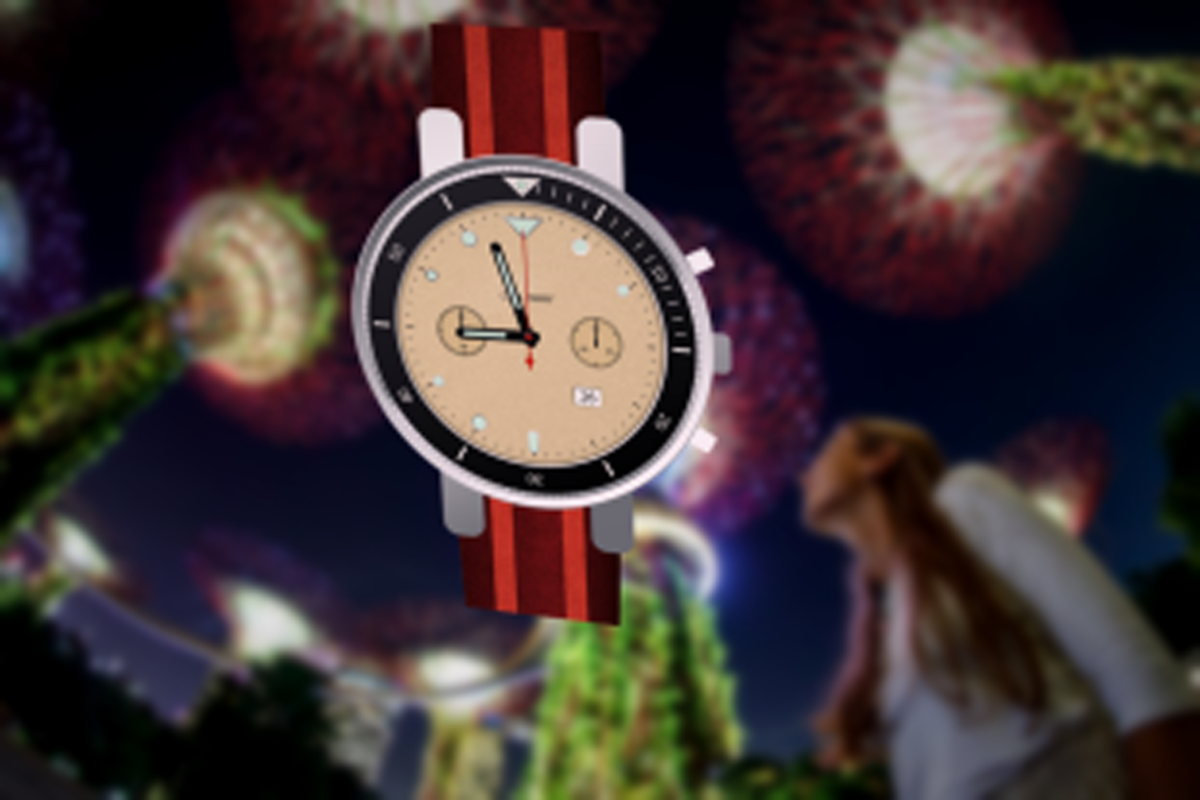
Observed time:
h=8 m=57
